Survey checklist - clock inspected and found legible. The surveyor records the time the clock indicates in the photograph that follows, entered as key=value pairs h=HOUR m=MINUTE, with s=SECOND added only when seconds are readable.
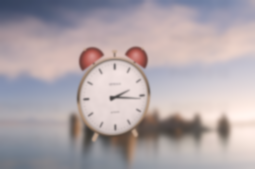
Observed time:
h=2 m=16
